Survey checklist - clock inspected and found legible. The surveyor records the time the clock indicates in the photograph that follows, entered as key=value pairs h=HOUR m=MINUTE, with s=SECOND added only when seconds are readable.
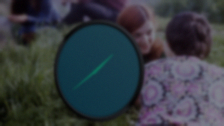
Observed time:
h=1 m=39
